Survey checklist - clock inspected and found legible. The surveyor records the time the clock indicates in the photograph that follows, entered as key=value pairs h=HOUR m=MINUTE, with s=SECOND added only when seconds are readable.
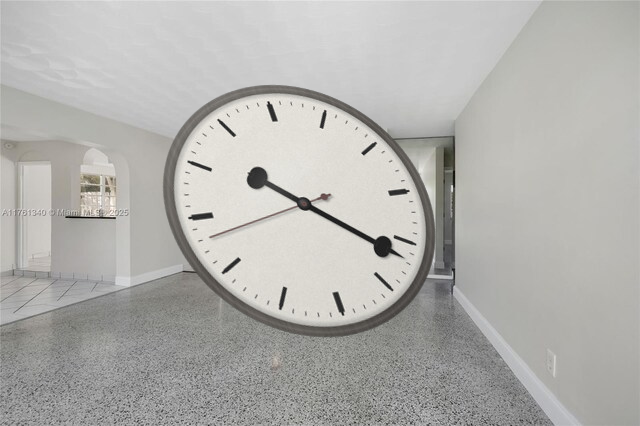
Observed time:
h=10 m=21 s=43
